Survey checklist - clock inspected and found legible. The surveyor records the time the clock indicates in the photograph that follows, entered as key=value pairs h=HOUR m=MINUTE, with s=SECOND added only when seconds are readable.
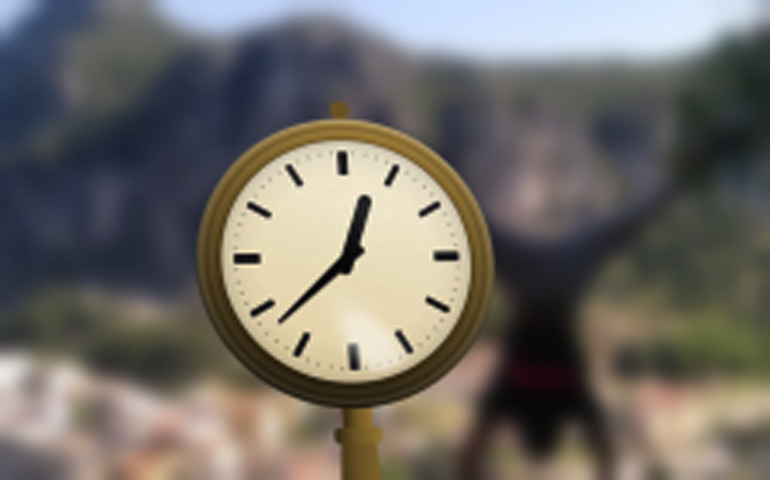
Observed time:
h=12 m=38
